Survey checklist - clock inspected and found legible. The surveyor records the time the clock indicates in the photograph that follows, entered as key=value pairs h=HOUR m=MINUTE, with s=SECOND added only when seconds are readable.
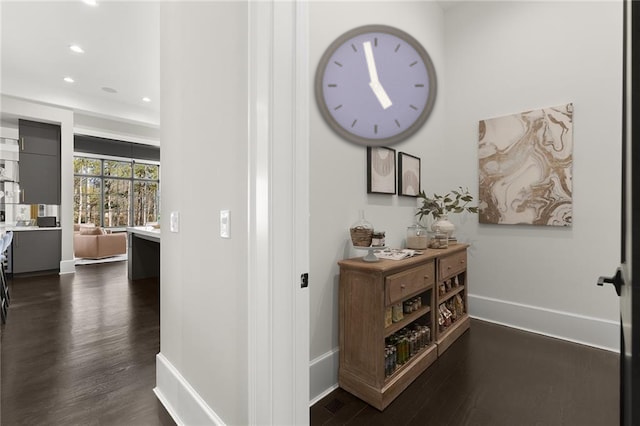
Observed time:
h=4 m=58
